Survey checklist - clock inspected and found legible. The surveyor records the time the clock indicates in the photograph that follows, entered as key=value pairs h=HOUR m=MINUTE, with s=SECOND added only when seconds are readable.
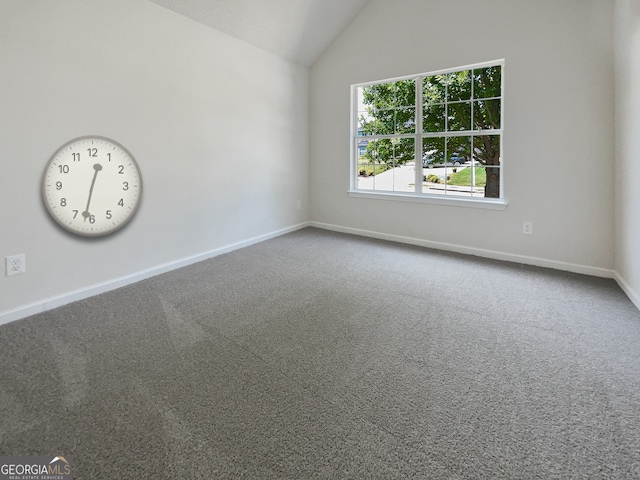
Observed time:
h=12 m=32
